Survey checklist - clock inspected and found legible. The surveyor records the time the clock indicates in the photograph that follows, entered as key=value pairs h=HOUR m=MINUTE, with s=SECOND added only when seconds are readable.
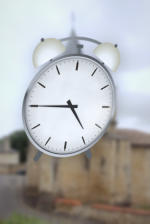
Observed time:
h=4 m=45
